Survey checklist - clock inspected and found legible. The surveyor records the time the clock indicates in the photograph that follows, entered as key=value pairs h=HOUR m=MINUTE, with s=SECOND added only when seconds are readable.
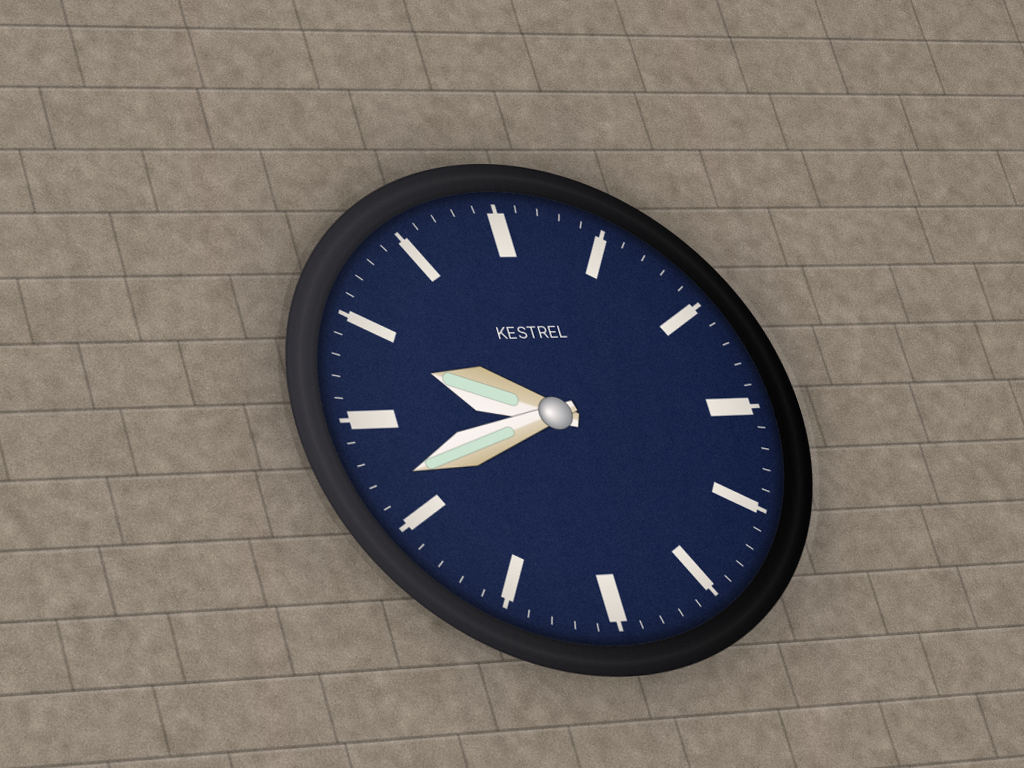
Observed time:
h=9 m=42
